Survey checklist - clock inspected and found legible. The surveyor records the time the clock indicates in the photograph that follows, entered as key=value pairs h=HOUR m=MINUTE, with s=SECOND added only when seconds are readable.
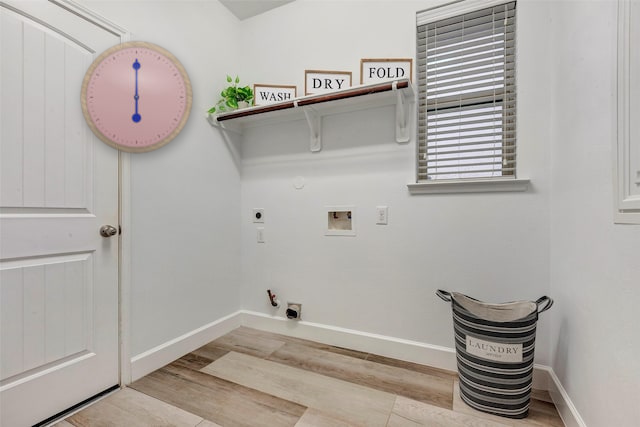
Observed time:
h=6 m=0
